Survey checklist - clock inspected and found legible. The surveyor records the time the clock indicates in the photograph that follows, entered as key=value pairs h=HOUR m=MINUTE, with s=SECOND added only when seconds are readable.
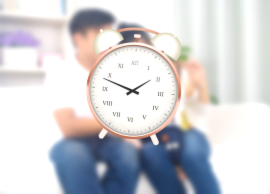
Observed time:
h=1 m=48
